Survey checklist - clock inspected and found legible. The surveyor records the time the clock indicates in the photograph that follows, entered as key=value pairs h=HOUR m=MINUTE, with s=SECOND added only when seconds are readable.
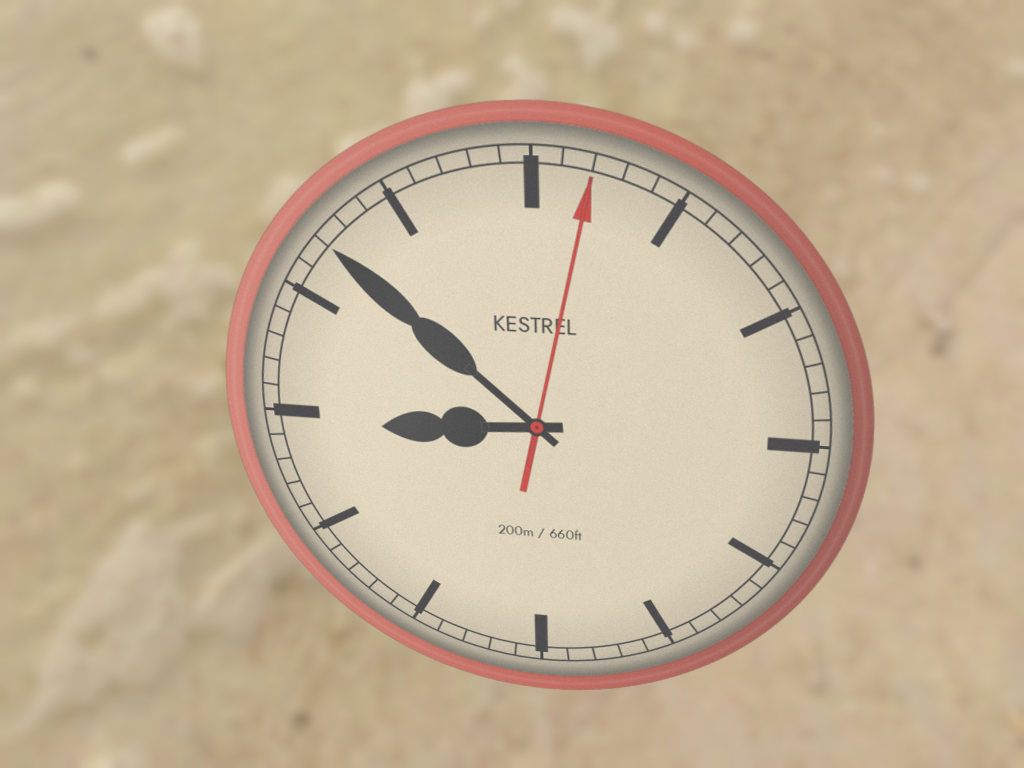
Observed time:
h=8 m=52 s=2
